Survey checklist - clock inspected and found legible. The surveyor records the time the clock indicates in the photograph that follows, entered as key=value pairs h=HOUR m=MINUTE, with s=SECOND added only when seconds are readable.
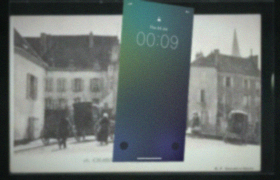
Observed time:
h=0 m=9
